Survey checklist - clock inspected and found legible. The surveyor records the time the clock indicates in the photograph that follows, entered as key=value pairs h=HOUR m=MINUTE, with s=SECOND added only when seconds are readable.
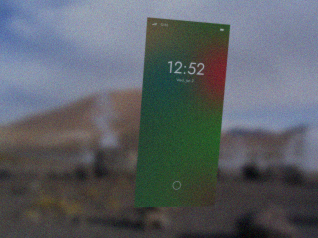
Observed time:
h=12 m=52
